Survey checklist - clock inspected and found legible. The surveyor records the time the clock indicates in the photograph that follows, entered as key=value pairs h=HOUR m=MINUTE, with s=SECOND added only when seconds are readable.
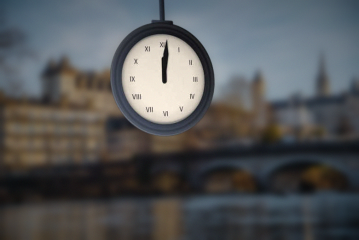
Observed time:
h=12 m=1
